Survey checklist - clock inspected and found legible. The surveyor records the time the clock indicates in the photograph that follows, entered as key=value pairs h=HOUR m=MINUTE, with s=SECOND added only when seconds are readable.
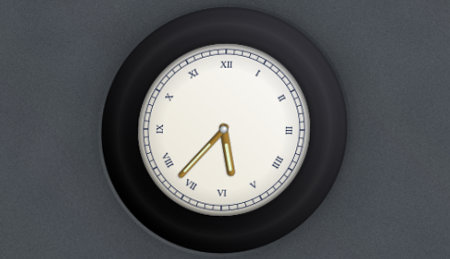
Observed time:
h=5 m=37
